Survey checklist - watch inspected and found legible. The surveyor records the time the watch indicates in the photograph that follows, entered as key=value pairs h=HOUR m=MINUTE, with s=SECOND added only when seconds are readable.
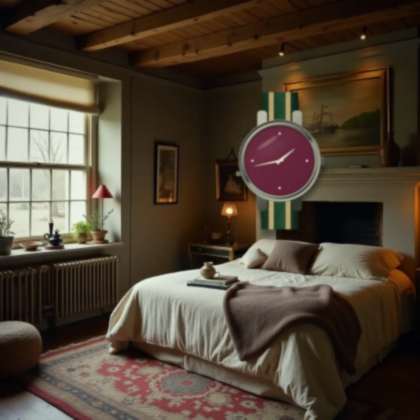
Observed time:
h=1 m=43
